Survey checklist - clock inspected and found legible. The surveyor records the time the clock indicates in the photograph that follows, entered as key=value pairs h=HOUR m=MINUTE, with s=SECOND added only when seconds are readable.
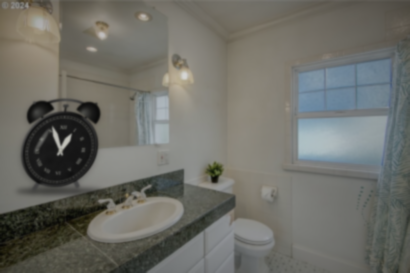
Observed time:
h=12 m=56
